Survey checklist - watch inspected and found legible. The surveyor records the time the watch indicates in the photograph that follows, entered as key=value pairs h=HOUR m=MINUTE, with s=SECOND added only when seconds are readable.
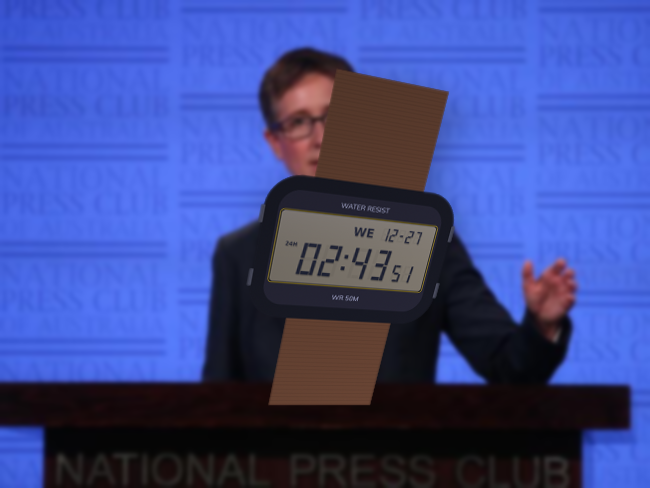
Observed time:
h=2 m=43 s=51
